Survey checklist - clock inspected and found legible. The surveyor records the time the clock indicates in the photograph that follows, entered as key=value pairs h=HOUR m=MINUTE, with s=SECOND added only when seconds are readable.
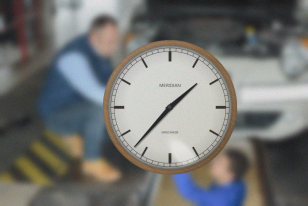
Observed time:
h=1 m=37
